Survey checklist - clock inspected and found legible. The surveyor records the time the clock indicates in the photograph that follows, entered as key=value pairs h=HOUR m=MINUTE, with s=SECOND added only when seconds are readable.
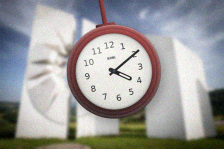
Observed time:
h=4 m=10
